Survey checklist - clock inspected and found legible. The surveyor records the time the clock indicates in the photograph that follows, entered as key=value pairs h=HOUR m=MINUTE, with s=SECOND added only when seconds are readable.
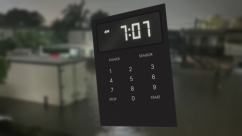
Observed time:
h=7 m=7
